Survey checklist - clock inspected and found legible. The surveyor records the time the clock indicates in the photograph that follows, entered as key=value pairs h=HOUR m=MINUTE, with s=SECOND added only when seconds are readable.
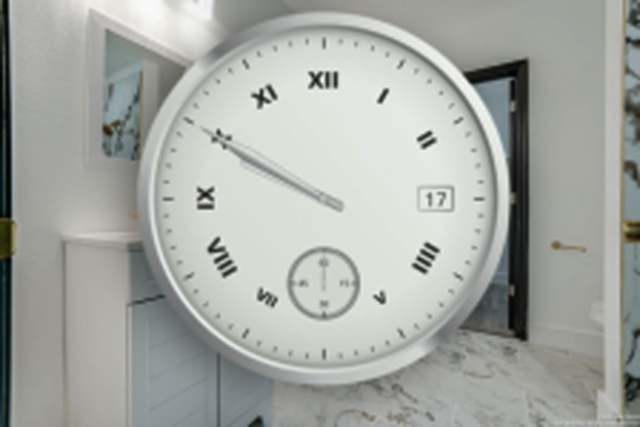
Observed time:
h=9 m=50
